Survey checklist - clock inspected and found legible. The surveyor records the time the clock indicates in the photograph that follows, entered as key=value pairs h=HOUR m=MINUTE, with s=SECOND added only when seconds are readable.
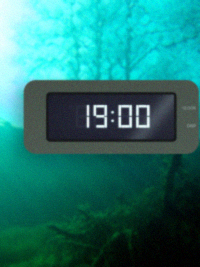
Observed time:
h=19 m=0
